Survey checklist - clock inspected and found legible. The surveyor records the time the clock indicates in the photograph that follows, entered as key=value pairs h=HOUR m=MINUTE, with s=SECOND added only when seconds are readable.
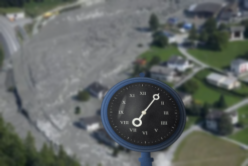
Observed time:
h=7 m=6
